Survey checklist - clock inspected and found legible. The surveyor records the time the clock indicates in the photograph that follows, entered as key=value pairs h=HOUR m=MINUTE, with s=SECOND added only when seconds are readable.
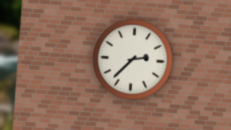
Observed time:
h=2 m=37
